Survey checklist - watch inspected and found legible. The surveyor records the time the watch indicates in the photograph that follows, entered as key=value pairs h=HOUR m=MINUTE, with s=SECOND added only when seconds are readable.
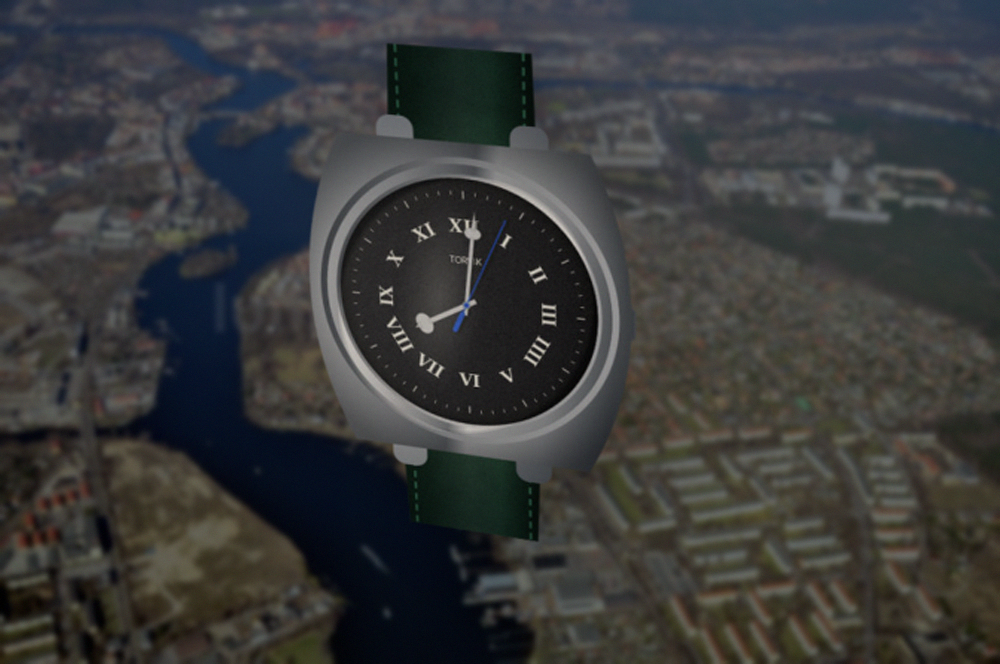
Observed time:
h=8 m=1 s=4
